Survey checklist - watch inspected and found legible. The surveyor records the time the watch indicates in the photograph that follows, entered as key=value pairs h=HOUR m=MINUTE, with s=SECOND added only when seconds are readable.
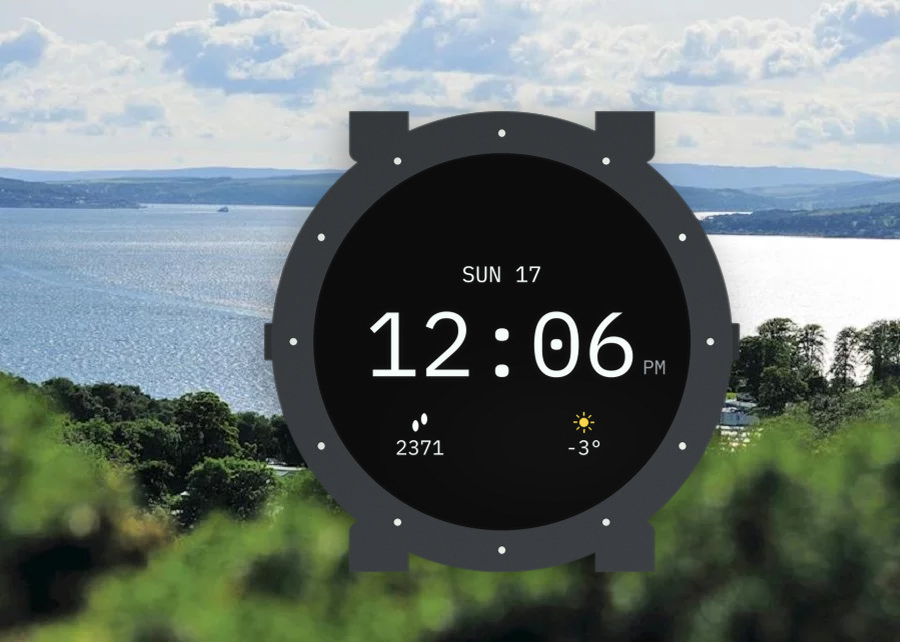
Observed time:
h=12 m=6
